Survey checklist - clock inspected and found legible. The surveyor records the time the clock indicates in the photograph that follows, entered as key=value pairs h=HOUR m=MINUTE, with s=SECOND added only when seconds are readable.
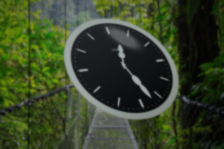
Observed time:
h=12 m=27
